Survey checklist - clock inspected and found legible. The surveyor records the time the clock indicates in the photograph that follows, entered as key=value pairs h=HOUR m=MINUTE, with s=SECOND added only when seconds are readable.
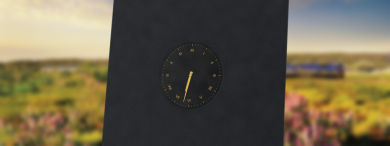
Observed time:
h=6 m=32
